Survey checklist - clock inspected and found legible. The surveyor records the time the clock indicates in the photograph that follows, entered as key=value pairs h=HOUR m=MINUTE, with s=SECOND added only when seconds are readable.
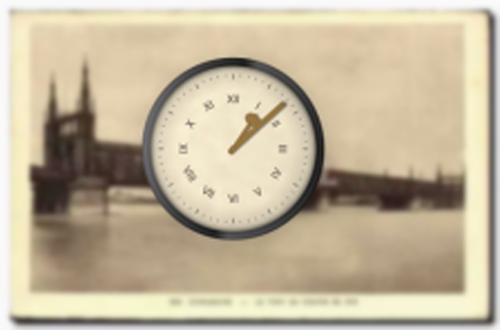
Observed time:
h=1 m=8
